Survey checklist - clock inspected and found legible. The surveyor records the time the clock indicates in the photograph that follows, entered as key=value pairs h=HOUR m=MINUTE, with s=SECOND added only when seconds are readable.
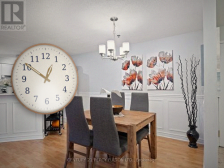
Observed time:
h=12 m=51
